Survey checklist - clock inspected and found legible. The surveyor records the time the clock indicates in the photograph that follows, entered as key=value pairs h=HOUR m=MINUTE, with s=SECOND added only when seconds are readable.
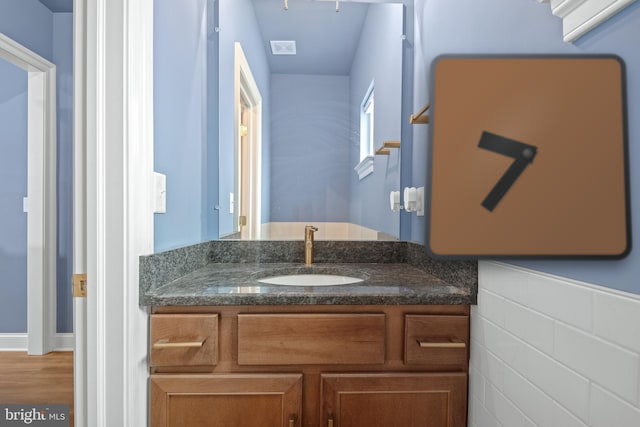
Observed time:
h=9 m=36
